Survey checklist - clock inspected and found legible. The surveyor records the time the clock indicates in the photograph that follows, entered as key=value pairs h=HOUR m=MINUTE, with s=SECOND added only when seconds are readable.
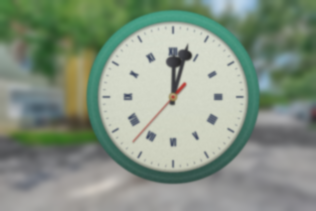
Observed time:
h=12 m=2 s=37
